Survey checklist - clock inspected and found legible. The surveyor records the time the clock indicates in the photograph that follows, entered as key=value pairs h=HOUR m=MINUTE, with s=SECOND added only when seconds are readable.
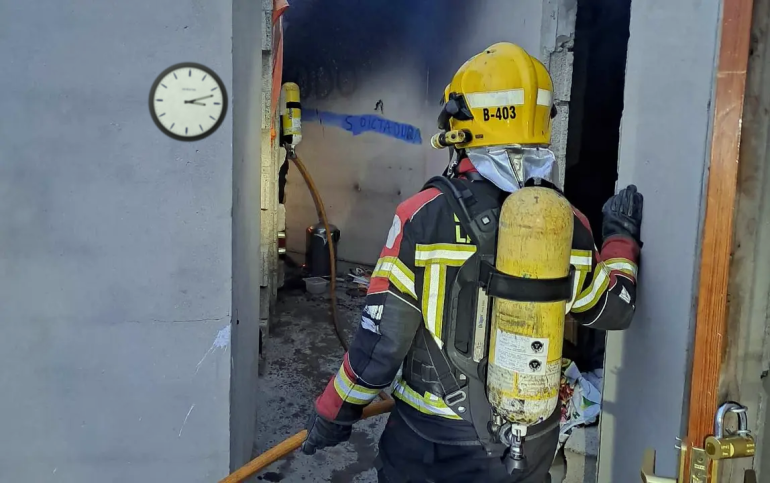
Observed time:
h=3 m=12
